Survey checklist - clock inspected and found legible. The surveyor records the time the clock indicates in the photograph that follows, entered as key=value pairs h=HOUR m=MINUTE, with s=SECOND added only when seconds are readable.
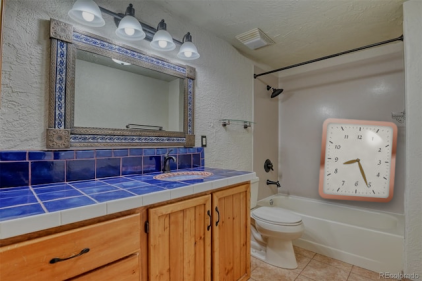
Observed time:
h=8 m=26
